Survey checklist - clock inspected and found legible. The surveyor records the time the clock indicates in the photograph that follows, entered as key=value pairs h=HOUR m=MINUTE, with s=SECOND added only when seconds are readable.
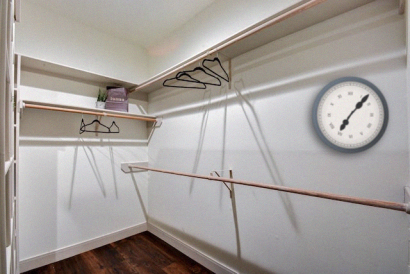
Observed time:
h=7 m=7
